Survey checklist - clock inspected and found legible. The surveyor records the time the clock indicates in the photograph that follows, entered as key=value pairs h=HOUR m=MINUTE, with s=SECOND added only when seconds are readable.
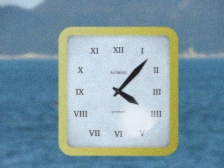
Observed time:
h=4 m=7
